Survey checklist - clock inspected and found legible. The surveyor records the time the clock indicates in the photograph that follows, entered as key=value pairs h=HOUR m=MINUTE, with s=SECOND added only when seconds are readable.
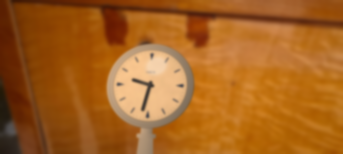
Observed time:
h=9 m=32
